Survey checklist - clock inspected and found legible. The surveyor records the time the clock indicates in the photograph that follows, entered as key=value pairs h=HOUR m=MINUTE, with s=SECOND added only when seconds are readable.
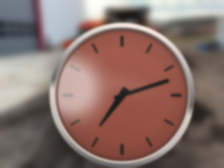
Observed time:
h=7 m=12
